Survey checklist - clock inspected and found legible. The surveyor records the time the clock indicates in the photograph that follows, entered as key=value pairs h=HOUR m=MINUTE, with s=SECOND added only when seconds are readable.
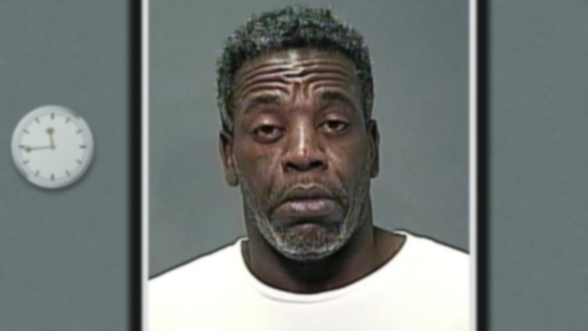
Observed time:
h=11 m=44
